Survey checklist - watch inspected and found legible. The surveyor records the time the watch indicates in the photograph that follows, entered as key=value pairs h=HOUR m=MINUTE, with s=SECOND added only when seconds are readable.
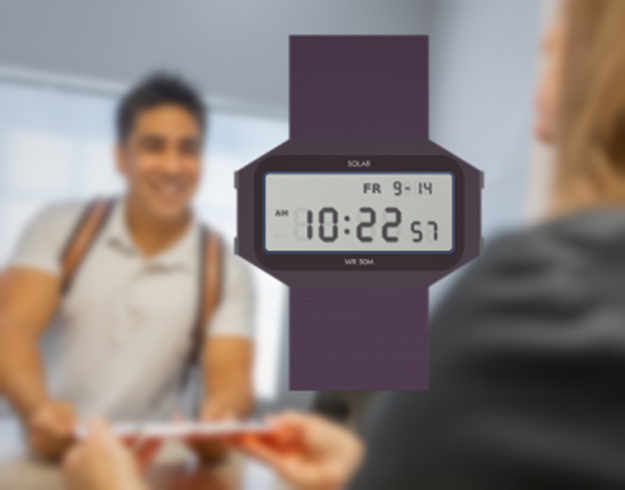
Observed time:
h=10 m=22 s=57
